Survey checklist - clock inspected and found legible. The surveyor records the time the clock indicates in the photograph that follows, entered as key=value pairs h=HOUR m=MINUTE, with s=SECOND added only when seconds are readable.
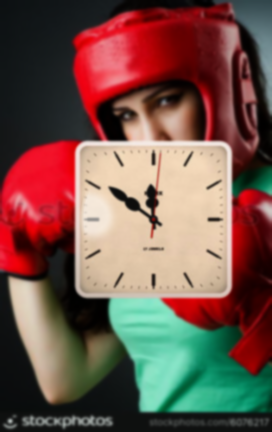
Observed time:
h=11 m=51 s=1
